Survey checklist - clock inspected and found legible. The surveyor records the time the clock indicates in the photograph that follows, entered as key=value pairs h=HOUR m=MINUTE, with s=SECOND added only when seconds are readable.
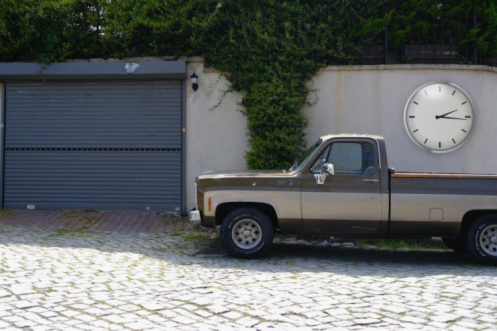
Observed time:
h=2 m=16
